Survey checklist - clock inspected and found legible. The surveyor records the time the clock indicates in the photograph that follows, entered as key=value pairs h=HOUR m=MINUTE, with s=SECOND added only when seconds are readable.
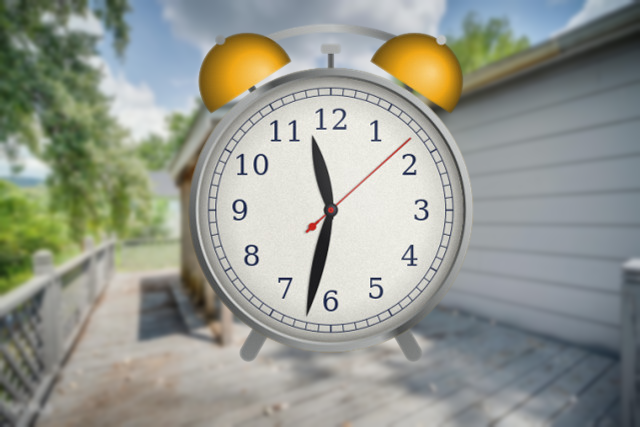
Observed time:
h=11 m=32 s=8
